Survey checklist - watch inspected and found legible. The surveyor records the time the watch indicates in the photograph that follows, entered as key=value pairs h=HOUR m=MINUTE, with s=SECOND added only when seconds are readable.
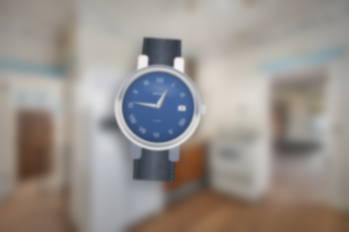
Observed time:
h=12 m=46
